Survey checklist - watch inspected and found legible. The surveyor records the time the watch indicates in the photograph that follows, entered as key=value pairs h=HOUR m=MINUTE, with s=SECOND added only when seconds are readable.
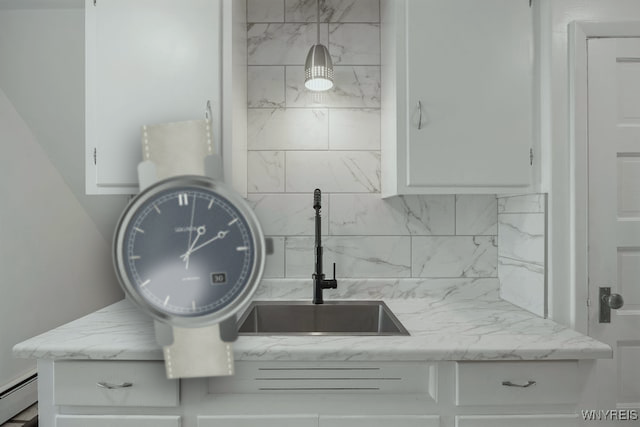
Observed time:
h=1 m=11 s=2
